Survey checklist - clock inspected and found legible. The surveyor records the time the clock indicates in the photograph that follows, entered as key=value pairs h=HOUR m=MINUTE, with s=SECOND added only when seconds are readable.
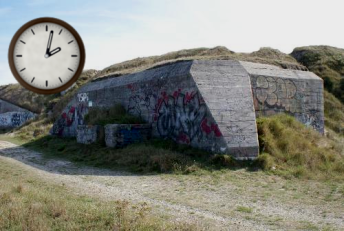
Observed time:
h=2 m=2
